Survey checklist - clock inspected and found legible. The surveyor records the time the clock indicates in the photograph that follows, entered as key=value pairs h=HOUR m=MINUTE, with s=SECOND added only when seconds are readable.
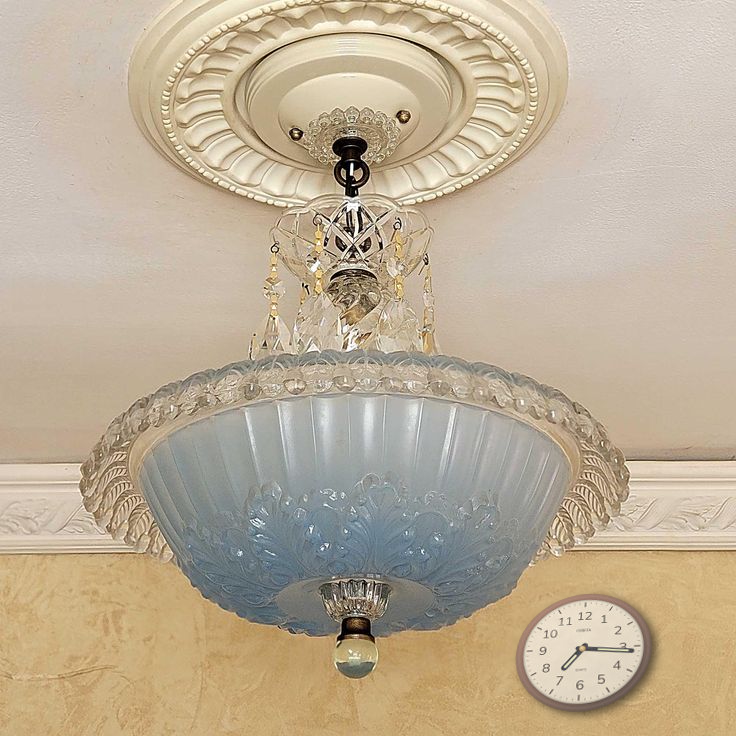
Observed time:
h=7 m=16
